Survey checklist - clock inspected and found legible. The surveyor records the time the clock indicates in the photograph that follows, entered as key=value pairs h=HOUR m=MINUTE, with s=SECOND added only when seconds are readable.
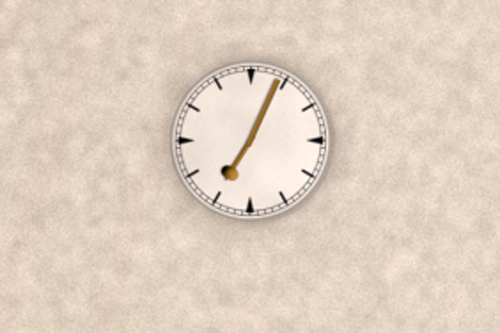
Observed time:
h=7 m=4
